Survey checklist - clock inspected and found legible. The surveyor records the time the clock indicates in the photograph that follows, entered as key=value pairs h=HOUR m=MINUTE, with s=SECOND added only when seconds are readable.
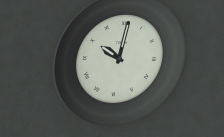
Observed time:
h=10 m=1
